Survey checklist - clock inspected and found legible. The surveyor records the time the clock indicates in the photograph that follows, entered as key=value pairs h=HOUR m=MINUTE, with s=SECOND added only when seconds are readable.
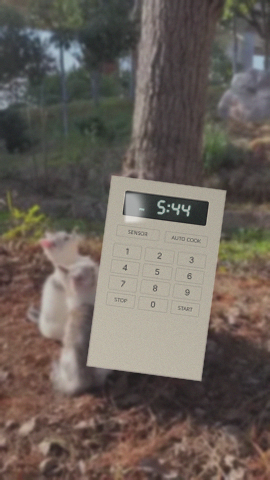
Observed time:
h=5 m=44
